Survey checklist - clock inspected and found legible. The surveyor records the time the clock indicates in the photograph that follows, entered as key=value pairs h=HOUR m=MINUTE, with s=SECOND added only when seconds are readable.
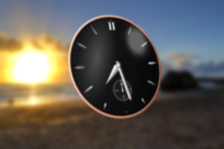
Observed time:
h=7 m=28
